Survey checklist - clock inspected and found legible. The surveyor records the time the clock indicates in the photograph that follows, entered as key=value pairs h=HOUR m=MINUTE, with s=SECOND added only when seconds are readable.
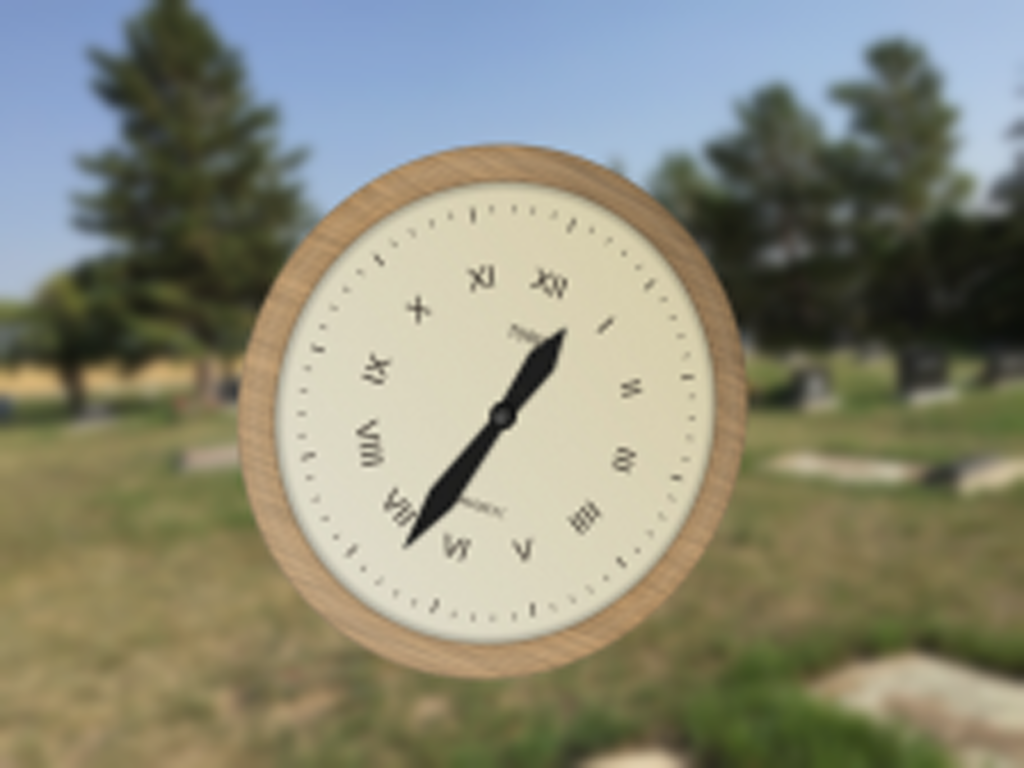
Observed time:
h=12 m=33
